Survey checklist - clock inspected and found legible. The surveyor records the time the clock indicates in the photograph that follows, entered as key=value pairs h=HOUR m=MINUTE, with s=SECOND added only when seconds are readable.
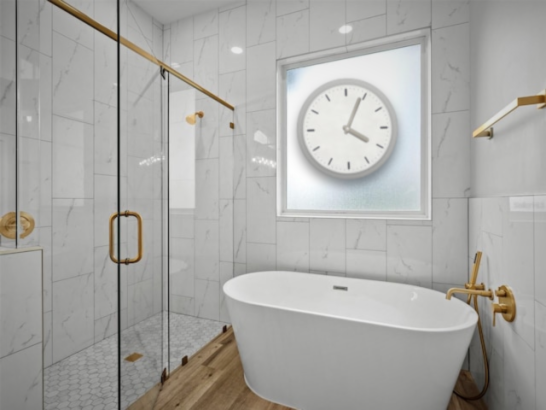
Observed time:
h=4 m=4
